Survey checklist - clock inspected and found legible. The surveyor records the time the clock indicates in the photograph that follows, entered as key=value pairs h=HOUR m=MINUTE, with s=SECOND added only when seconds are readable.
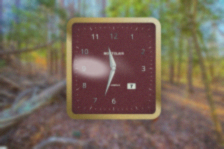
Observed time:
h=11 m=33
